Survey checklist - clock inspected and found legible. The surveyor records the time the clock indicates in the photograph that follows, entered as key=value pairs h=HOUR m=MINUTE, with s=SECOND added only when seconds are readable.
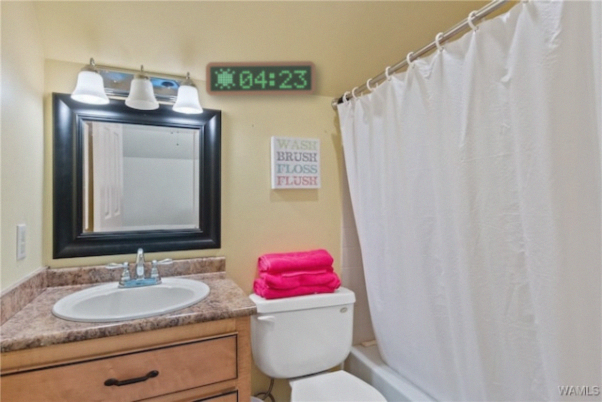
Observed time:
h=4 m=23
